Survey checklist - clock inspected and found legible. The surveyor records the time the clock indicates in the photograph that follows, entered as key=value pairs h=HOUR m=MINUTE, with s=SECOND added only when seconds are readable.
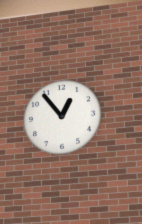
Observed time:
h=12 m=54
